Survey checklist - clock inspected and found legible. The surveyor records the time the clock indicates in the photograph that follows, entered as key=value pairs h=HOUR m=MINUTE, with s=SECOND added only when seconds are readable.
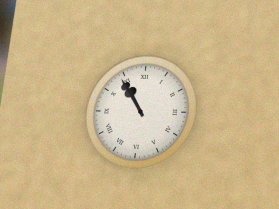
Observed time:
h=10 m=54
